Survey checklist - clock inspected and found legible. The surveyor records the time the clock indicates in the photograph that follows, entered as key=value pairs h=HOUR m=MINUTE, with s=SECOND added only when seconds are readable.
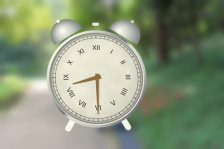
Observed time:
h=8 m=30
